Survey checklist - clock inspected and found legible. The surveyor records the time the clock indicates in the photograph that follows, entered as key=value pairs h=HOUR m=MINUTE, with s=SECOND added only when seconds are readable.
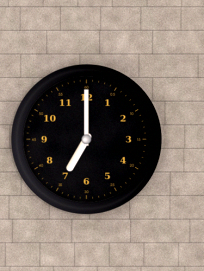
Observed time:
h=7 m=0
